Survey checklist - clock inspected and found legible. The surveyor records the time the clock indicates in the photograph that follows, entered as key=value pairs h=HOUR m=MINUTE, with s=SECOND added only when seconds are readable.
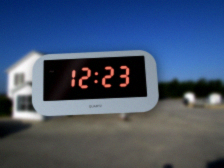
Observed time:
h=12 m=23
